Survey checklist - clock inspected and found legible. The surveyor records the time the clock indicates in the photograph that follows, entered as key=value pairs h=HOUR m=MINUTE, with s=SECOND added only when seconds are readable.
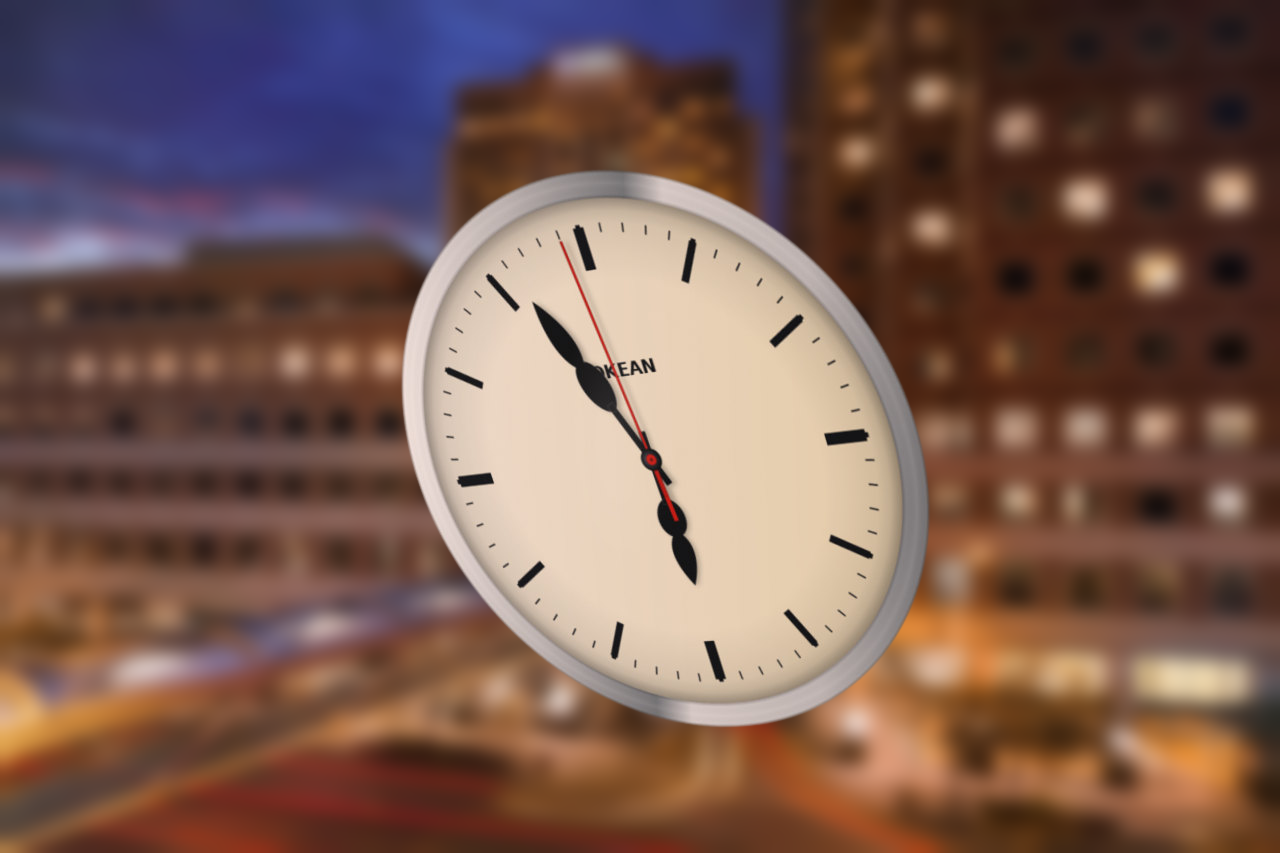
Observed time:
h=5 m=55 s=59
